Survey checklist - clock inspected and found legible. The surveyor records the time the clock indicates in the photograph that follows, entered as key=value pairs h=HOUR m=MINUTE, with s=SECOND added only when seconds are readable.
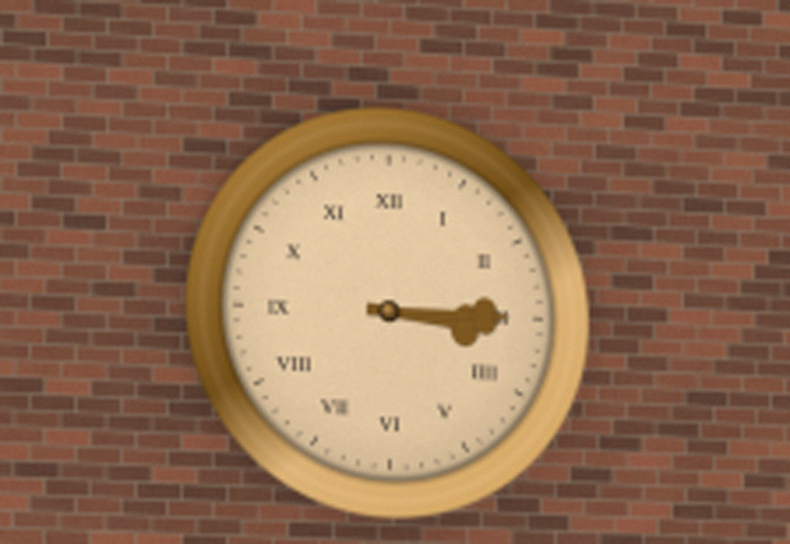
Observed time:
h=3 m=15
